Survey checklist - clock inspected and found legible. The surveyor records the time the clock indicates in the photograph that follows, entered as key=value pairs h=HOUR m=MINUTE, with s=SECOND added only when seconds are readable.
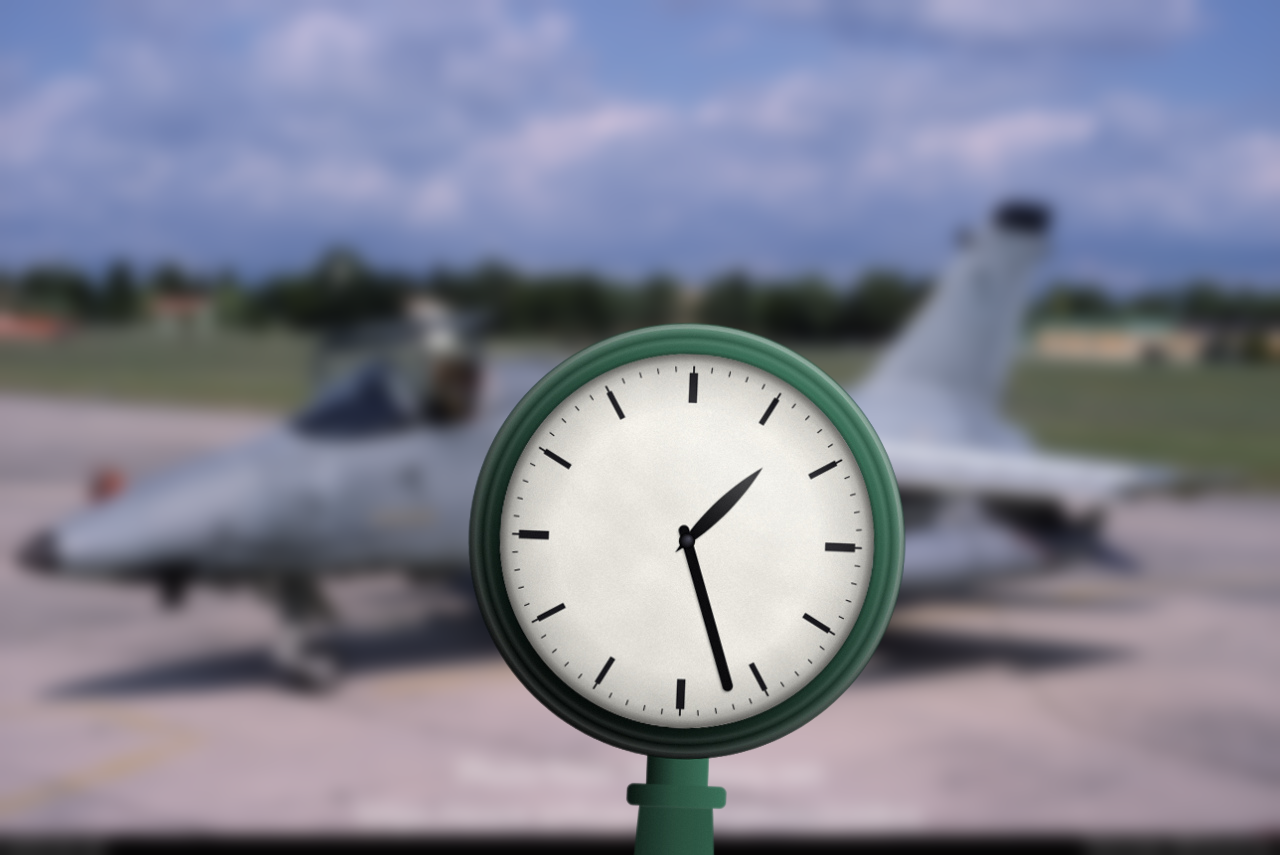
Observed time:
h=1 m=27
